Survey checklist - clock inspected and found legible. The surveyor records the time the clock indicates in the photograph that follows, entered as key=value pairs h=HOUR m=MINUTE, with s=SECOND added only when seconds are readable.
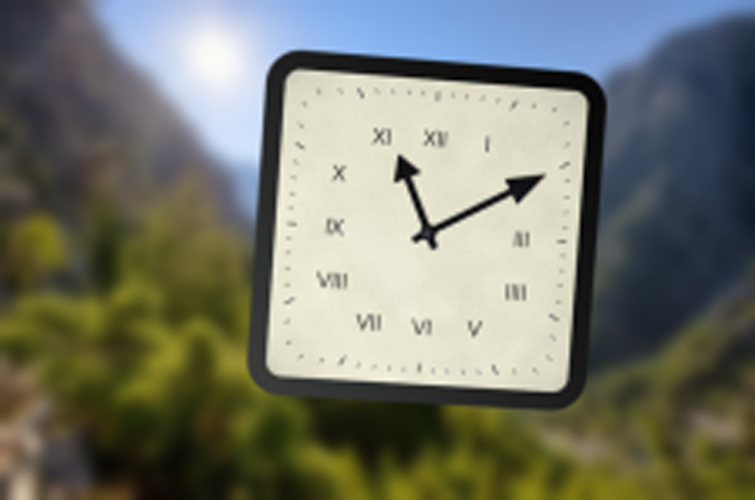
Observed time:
h=11 m=10
